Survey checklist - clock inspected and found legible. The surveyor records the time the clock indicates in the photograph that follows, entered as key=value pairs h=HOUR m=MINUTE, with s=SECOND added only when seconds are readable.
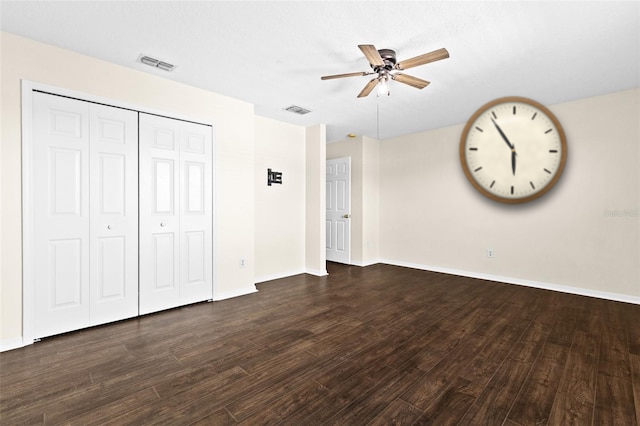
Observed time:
h=5 m=54
